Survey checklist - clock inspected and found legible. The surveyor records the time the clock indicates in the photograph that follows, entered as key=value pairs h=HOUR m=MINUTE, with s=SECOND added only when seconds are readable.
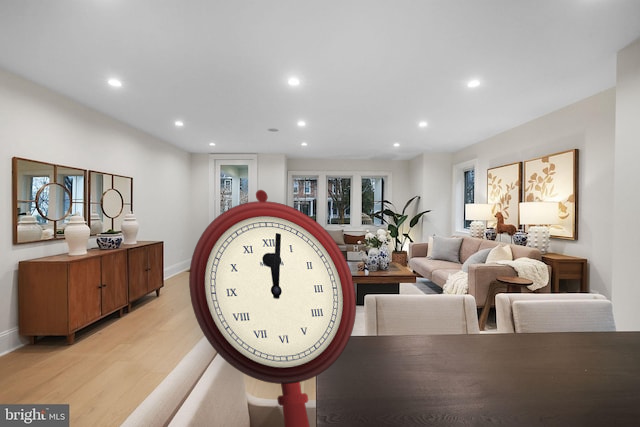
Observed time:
h=12 m=2
